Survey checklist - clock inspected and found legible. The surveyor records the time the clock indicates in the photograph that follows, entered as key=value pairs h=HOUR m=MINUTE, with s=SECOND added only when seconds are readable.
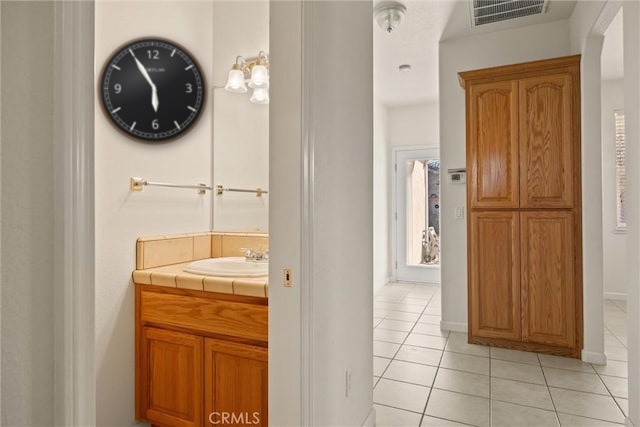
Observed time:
h=5 m=55
